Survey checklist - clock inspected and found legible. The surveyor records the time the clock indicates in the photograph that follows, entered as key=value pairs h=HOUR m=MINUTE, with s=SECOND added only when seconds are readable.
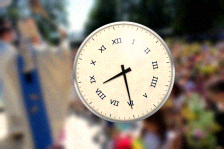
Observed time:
h=8 m=30
